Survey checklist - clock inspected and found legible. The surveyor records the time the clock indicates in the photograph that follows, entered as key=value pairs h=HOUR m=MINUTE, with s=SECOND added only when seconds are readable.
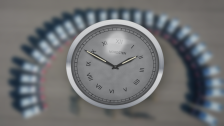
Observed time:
h=1 m=49
